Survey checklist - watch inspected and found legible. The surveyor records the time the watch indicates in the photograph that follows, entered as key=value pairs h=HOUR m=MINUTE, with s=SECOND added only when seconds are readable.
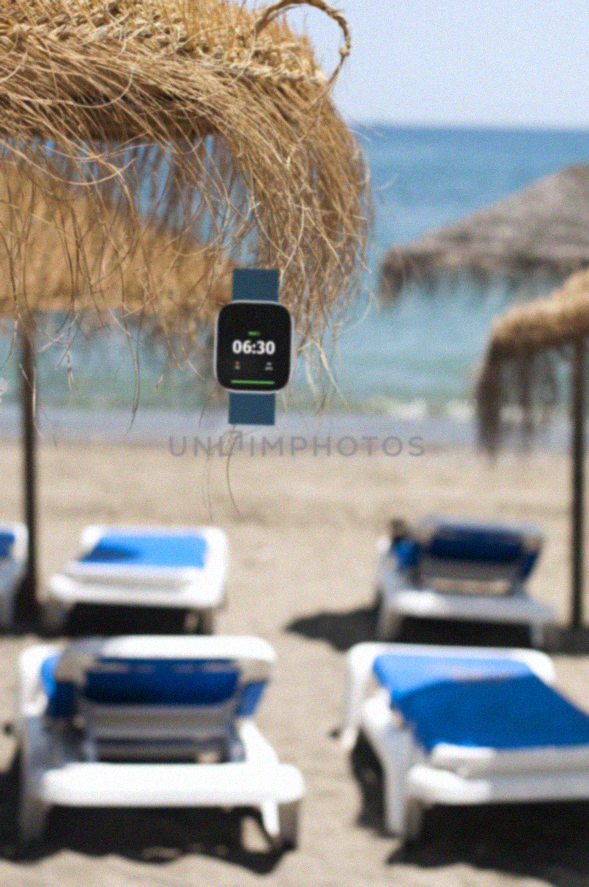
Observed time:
h=6 m=30
